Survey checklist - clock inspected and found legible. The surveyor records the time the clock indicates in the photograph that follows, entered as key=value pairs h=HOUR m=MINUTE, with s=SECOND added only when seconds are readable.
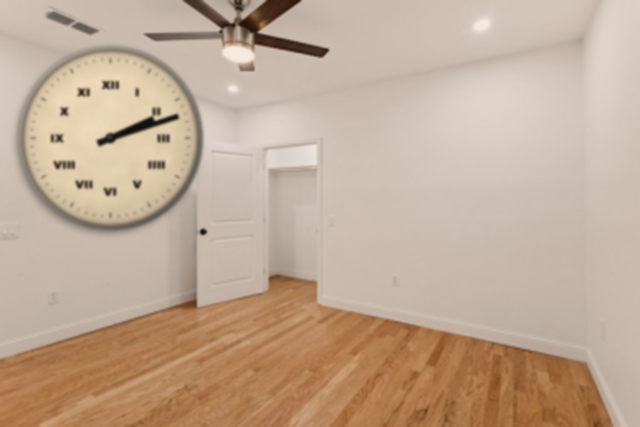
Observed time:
h=2 m=12
